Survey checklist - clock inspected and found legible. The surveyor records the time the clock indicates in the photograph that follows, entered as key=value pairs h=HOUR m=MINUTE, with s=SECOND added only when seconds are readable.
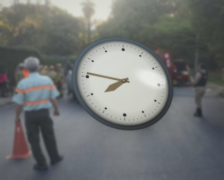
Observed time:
h=7 m=46
